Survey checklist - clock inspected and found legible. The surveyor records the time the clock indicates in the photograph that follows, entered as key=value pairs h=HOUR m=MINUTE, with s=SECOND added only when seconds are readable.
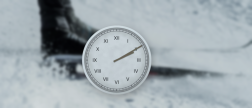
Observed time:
h=2 m=10
